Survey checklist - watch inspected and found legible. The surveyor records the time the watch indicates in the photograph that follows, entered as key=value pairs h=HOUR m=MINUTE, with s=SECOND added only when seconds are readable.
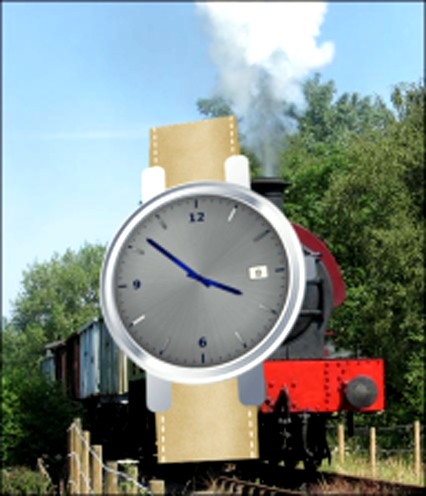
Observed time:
h=3 m=52
